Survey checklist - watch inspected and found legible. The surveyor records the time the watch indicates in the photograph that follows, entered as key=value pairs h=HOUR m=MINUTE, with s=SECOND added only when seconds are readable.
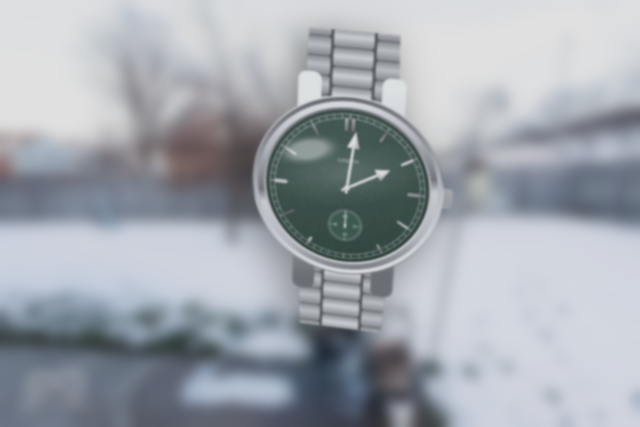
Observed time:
h=2 m=1
